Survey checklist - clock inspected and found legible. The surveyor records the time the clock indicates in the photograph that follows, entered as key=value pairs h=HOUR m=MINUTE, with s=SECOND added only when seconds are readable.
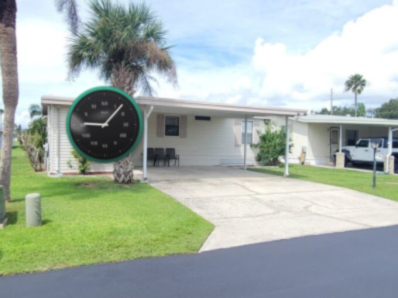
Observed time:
h=9 m=7
